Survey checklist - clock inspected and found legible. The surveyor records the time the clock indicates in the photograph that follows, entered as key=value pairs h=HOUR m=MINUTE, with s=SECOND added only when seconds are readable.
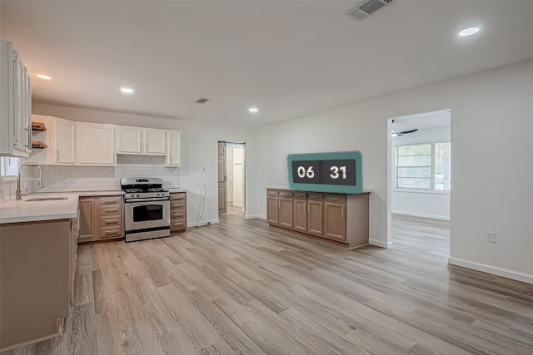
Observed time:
h=6 m=31
